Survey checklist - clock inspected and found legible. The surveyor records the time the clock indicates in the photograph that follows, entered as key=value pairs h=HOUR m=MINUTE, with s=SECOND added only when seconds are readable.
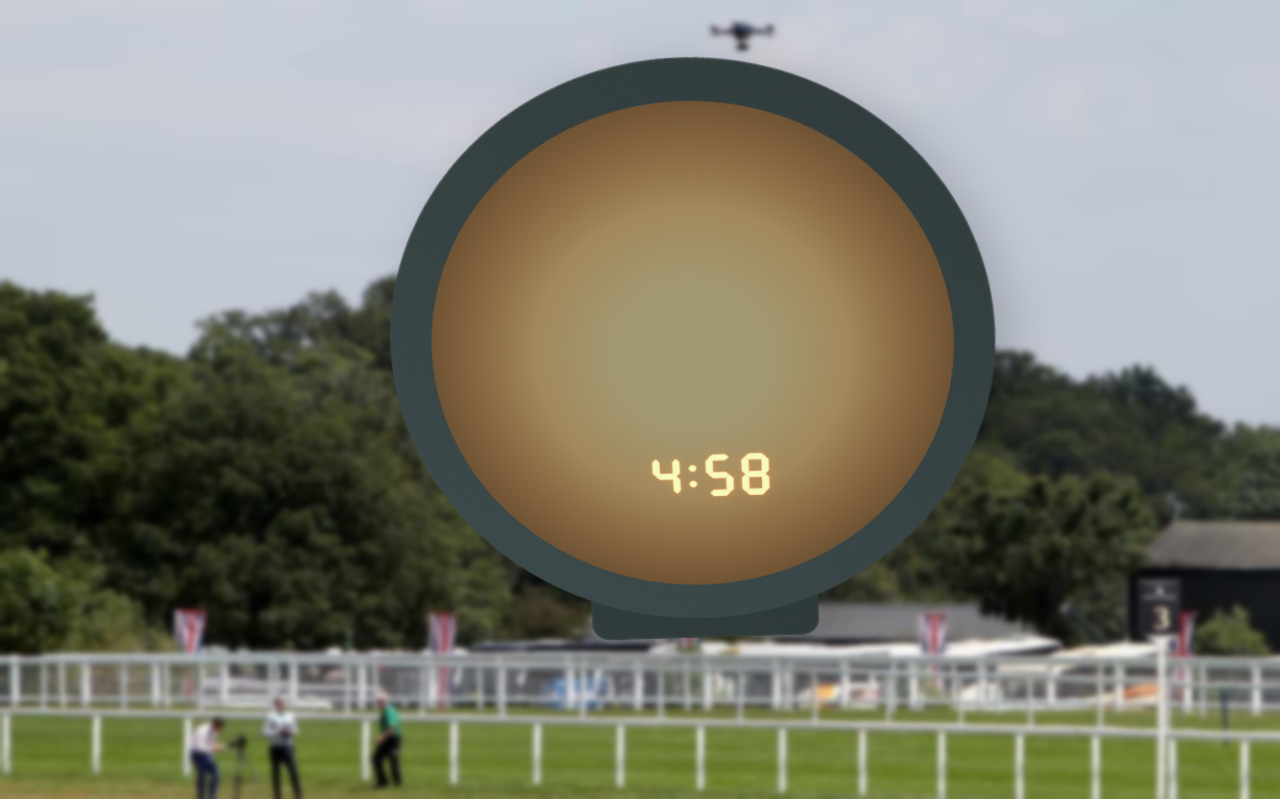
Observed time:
h=4 m=58
